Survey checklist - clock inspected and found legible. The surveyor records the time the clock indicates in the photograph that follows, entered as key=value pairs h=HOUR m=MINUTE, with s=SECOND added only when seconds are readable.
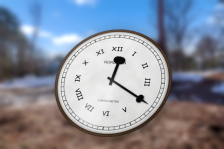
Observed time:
h=12 m=20
